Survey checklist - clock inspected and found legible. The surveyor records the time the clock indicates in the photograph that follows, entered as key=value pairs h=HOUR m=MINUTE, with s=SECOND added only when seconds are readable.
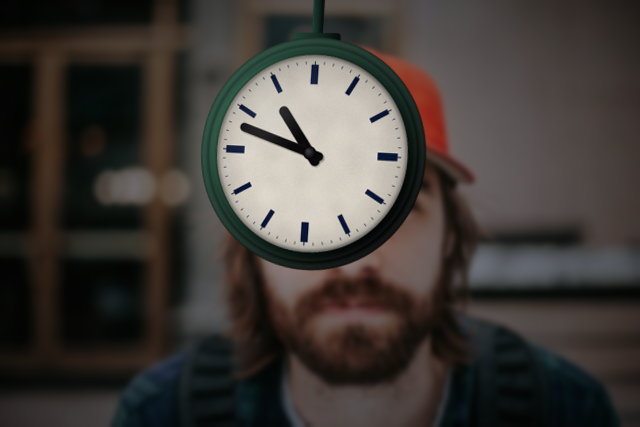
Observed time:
h=10 m=48
